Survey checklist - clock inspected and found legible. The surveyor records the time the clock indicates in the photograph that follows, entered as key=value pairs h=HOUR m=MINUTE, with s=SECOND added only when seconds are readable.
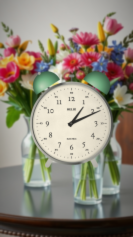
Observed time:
h=1 m=11
